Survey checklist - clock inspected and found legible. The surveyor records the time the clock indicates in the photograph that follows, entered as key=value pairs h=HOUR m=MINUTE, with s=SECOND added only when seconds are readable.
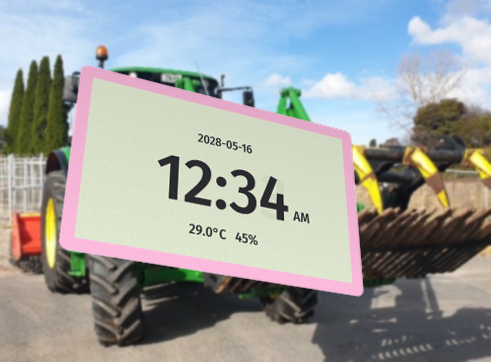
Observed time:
h=12 m=34
